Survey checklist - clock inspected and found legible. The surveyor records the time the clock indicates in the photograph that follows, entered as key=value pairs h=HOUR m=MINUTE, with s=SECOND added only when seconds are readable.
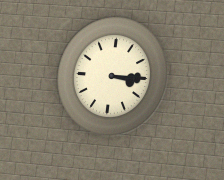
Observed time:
h=3 m=15
